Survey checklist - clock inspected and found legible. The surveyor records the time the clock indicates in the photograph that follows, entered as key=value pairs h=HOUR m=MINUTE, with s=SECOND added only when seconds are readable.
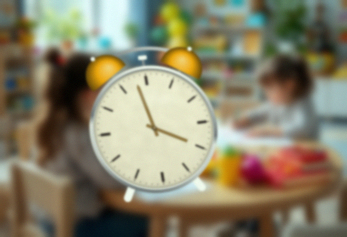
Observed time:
h=3 m=58
